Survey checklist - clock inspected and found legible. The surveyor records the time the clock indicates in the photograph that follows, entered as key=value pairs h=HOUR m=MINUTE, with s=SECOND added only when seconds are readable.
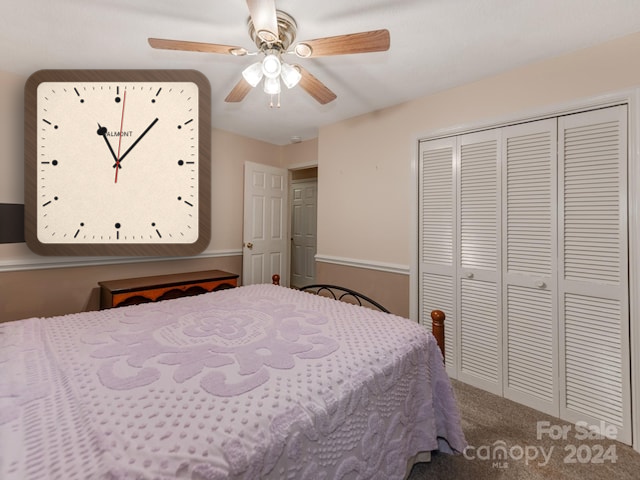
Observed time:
h=11 m=7 s=1
